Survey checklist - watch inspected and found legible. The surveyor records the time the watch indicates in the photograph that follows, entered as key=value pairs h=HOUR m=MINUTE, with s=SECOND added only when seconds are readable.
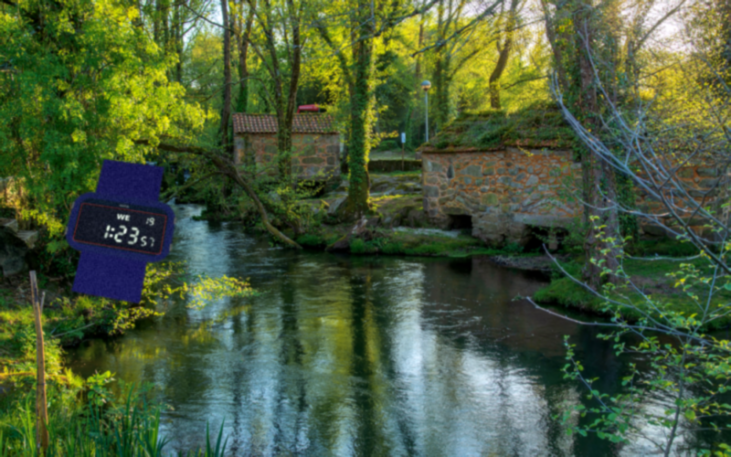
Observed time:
h=1 m=23 s=57
